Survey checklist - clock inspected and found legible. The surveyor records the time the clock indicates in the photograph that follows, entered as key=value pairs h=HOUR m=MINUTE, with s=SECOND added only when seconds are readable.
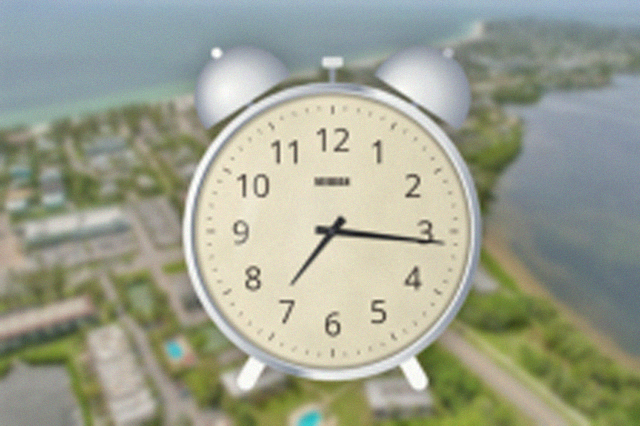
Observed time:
h=7 m=16
